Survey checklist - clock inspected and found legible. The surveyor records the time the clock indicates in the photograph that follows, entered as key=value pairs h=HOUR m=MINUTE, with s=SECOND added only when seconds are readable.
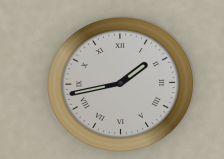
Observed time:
h=1 m=43
